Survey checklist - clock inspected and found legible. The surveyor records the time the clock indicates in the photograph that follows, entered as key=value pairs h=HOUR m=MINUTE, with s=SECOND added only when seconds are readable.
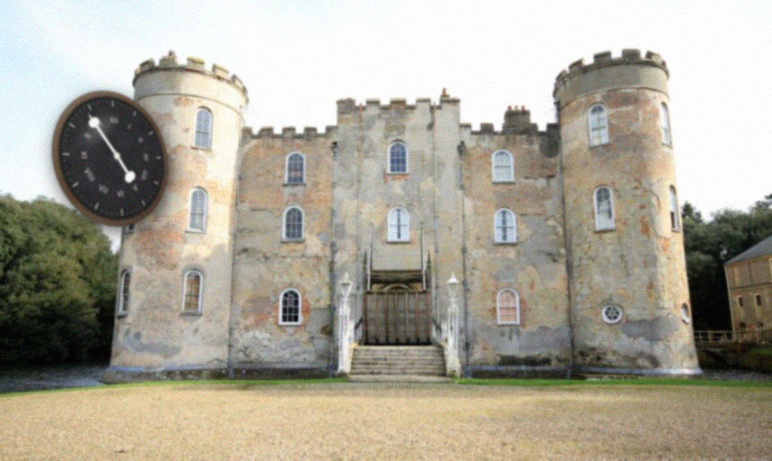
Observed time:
h=4 m=54
